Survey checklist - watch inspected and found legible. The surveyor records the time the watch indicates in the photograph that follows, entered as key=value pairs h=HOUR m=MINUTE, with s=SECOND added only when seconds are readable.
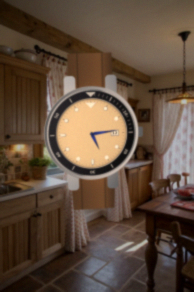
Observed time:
h=5 m=14
